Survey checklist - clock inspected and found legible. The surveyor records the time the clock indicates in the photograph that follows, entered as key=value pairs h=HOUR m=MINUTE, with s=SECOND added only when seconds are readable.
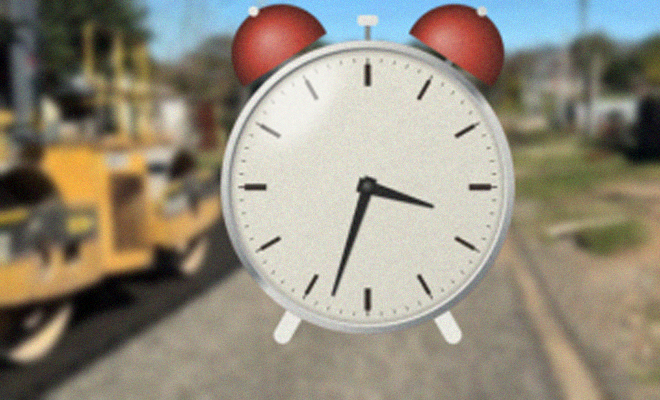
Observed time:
h=3 m=33
